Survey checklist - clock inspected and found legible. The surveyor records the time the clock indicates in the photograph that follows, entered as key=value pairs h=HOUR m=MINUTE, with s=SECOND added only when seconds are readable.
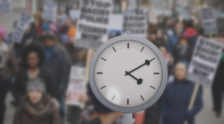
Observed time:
h=4 m=10
